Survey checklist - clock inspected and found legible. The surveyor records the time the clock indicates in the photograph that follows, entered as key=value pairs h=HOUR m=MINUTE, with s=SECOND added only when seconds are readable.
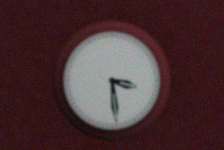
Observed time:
h=3 m=29
